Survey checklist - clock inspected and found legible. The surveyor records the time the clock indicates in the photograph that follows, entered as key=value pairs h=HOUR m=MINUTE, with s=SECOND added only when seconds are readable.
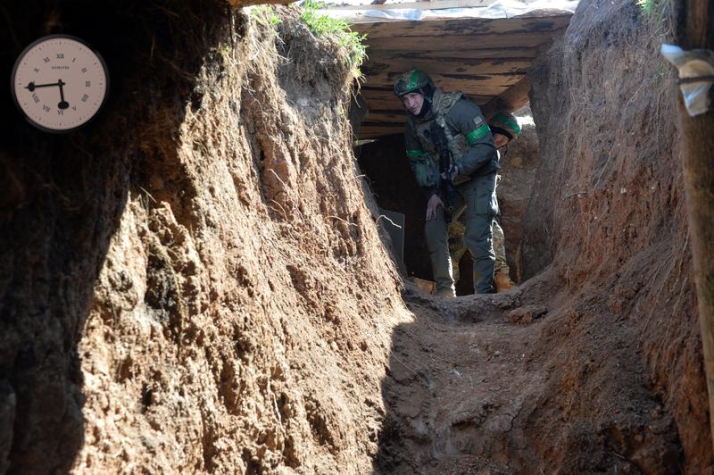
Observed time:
h=5 m=44
